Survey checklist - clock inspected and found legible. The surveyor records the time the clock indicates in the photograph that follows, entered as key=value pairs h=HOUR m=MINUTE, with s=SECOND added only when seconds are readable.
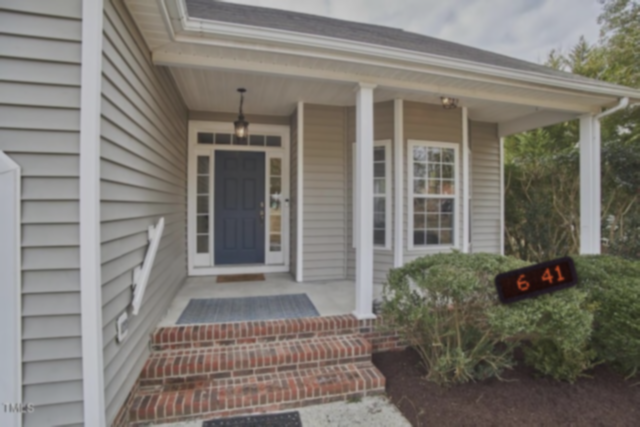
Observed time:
h=6 m=41
